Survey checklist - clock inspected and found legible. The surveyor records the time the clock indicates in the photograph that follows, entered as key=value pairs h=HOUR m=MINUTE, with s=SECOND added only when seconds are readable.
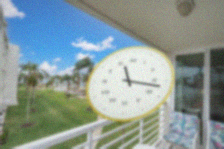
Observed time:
h=11 m=17
